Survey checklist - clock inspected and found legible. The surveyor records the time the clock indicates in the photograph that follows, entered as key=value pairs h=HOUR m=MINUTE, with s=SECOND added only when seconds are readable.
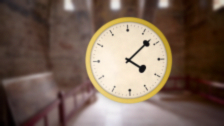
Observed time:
h=4 m=8
